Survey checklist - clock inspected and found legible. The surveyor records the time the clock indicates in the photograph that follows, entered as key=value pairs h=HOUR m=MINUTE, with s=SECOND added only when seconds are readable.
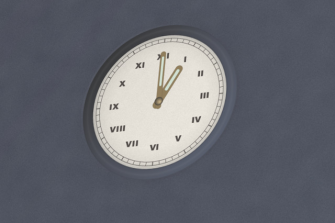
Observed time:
h=1 m=0
